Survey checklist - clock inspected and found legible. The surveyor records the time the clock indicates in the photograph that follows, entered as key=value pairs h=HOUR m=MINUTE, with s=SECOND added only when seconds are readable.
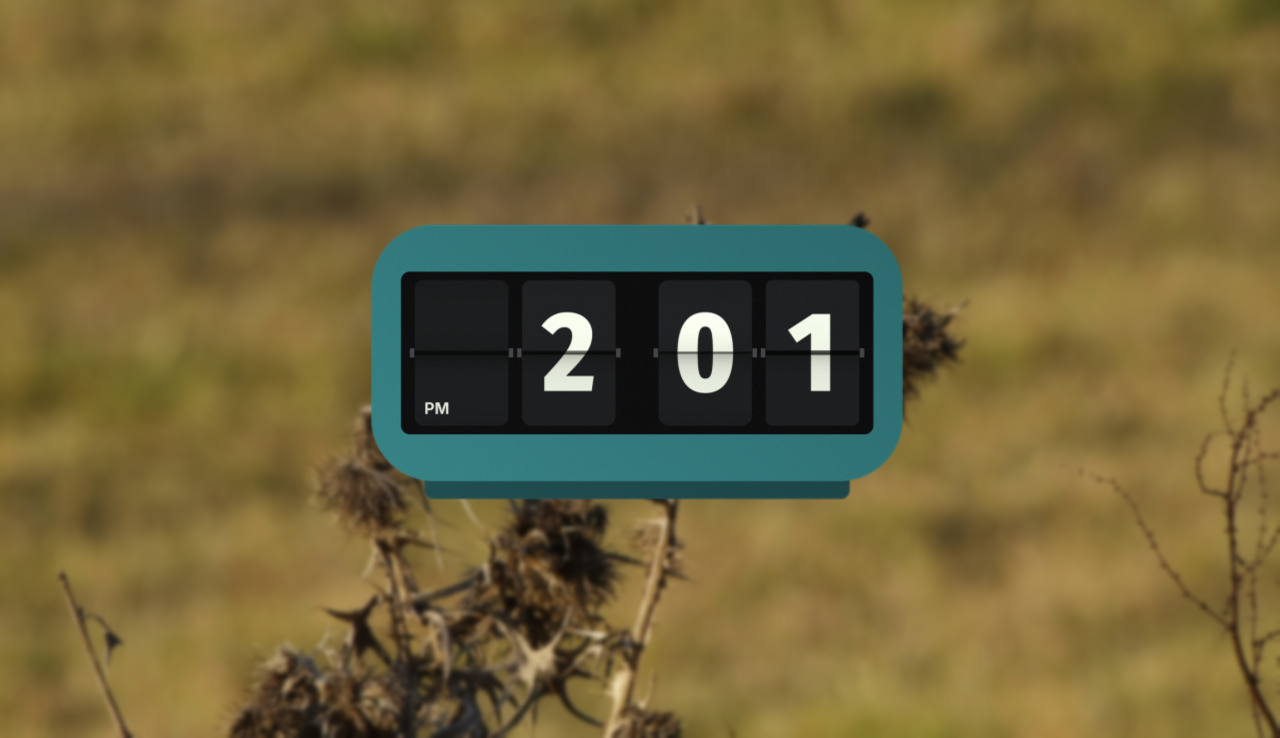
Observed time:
h=2 m=1
